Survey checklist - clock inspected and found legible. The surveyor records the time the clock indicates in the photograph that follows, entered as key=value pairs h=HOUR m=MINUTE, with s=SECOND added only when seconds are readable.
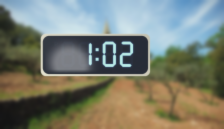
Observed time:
h=1 m=2
